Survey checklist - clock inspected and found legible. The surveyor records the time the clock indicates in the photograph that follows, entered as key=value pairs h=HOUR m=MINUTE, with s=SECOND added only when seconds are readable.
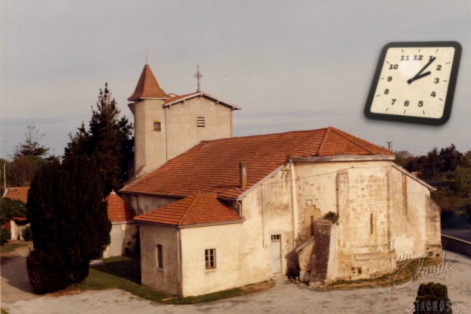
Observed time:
h=2 m=6
